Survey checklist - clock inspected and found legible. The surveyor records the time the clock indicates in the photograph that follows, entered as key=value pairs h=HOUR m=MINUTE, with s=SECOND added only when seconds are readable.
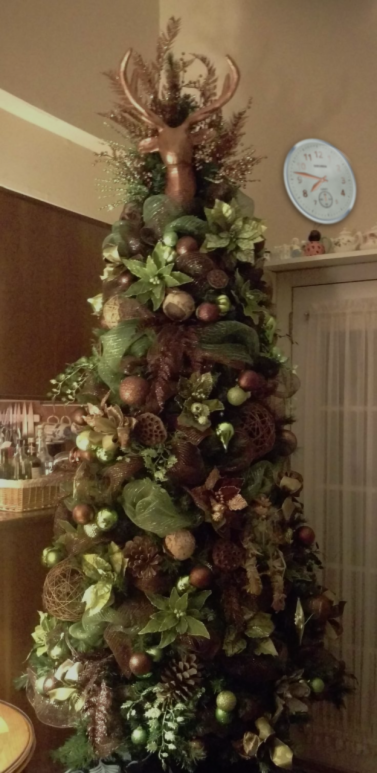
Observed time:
h=7 m=47
